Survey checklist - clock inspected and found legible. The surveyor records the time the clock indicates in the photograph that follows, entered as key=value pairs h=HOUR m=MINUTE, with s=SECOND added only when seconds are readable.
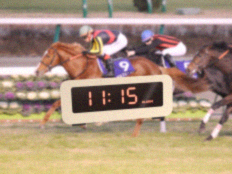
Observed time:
h=11 m=15
